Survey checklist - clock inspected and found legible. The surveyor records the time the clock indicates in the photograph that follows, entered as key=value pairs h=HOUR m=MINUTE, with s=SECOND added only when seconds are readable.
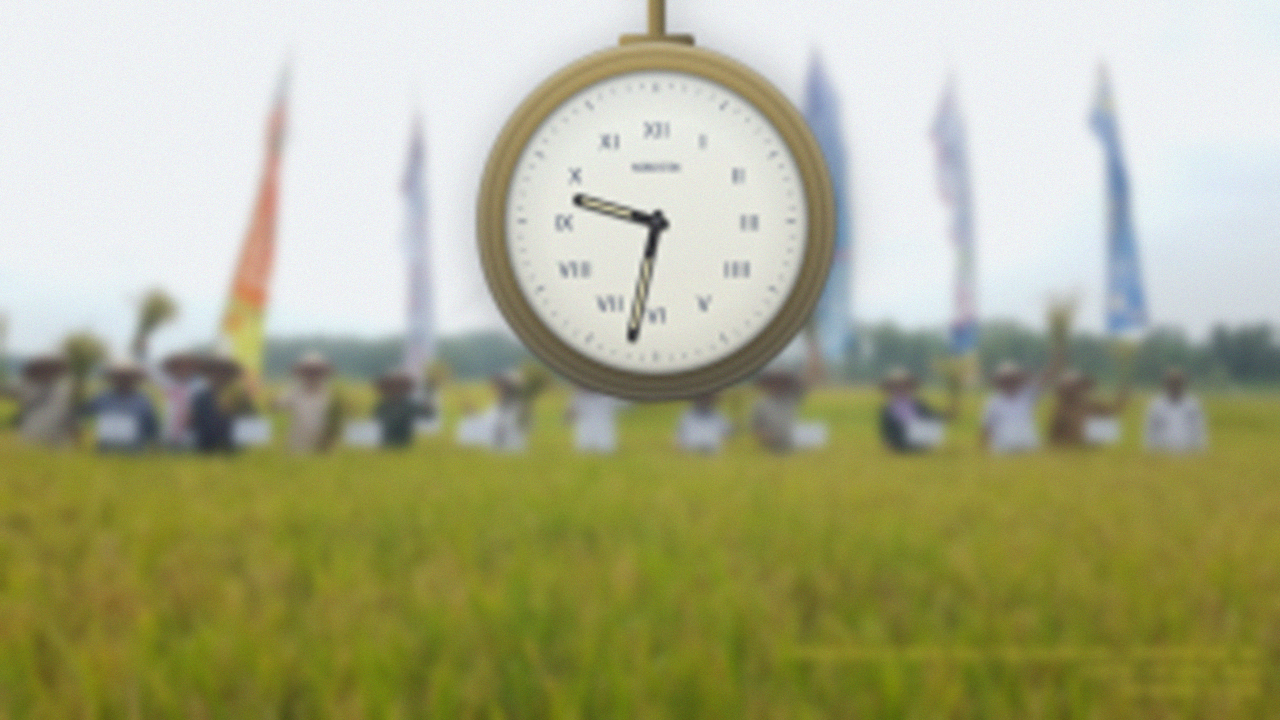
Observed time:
h=9 m=32
